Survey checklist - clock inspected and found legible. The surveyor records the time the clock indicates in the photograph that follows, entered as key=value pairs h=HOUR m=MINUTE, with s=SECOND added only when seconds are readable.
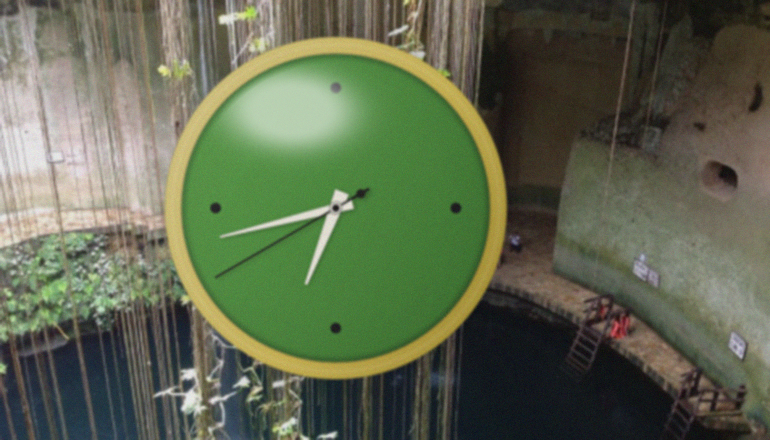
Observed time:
h=6 m=42 s=40
